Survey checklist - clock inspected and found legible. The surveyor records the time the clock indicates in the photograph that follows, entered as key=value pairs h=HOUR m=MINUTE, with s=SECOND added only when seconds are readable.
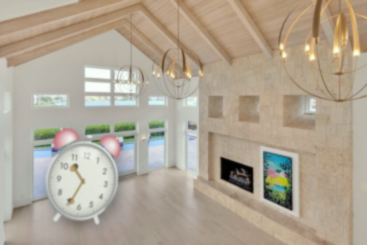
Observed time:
h=10 m=34
